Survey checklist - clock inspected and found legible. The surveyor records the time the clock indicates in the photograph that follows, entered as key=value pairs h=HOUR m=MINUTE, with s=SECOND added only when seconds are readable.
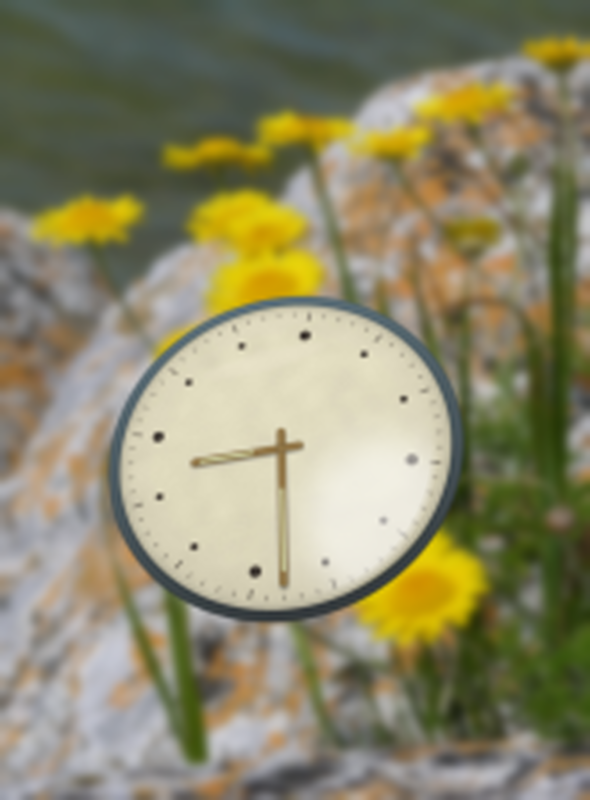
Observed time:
h=8 m=28
